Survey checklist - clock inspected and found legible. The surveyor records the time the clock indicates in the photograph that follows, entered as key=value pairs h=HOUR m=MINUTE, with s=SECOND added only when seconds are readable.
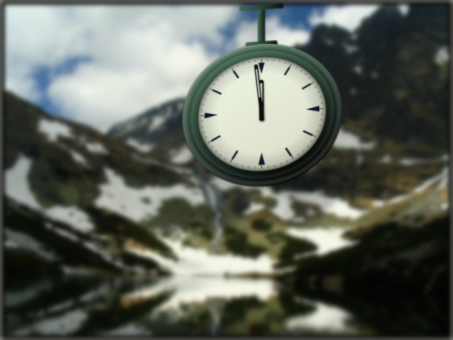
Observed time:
h=11 m=59
